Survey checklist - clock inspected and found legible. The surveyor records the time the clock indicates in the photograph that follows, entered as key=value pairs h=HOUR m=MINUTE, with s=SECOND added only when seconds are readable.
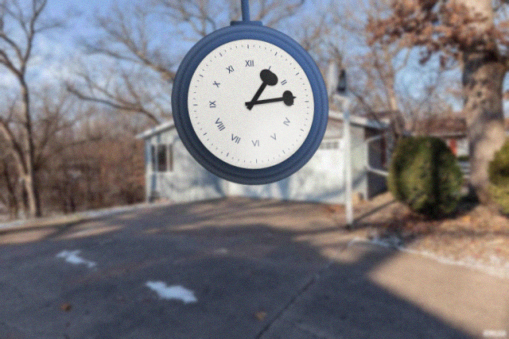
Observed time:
h=1 m=14
